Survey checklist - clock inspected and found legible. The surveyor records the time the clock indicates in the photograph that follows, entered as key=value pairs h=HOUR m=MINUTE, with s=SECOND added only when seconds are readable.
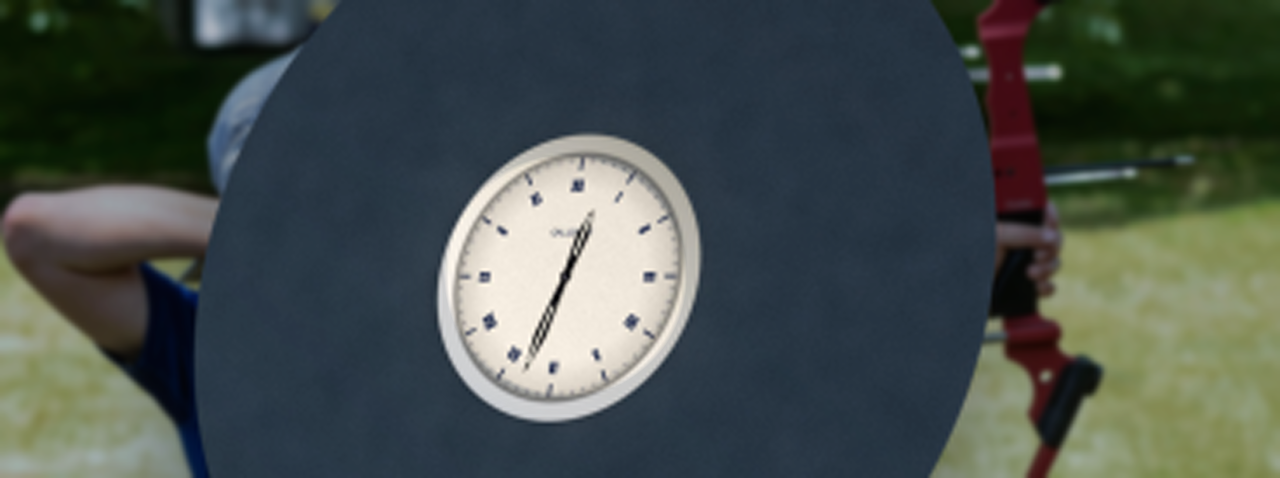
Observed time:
h=12 m=33
